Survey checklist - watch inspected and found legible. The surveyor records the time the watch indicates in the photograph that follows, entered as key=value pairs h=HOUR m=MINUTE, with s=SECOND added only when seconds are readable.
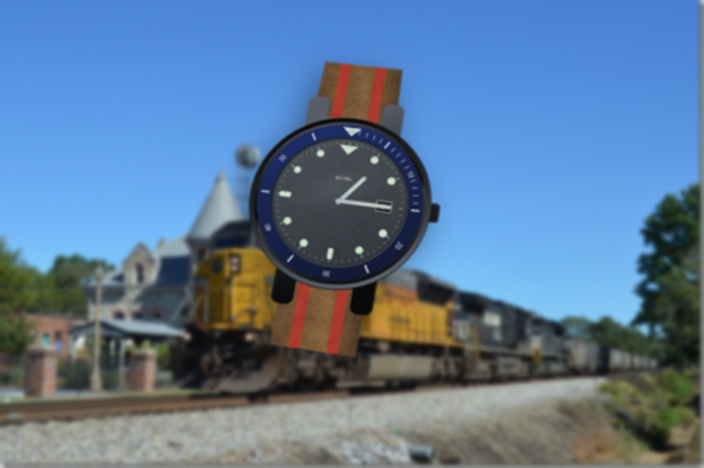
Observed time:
h=1 m=15
